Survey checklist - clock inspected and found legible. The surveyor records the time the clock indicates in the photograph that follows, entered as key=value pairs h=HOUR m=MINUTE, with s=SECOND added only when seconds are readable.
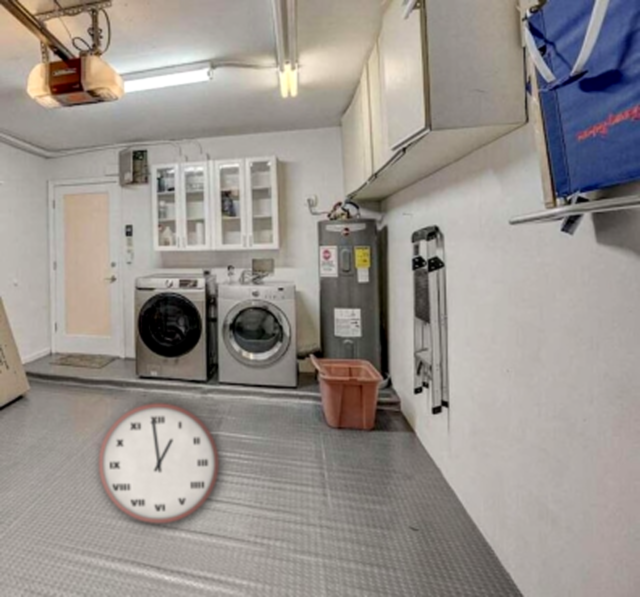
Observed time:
h=12 m=59
